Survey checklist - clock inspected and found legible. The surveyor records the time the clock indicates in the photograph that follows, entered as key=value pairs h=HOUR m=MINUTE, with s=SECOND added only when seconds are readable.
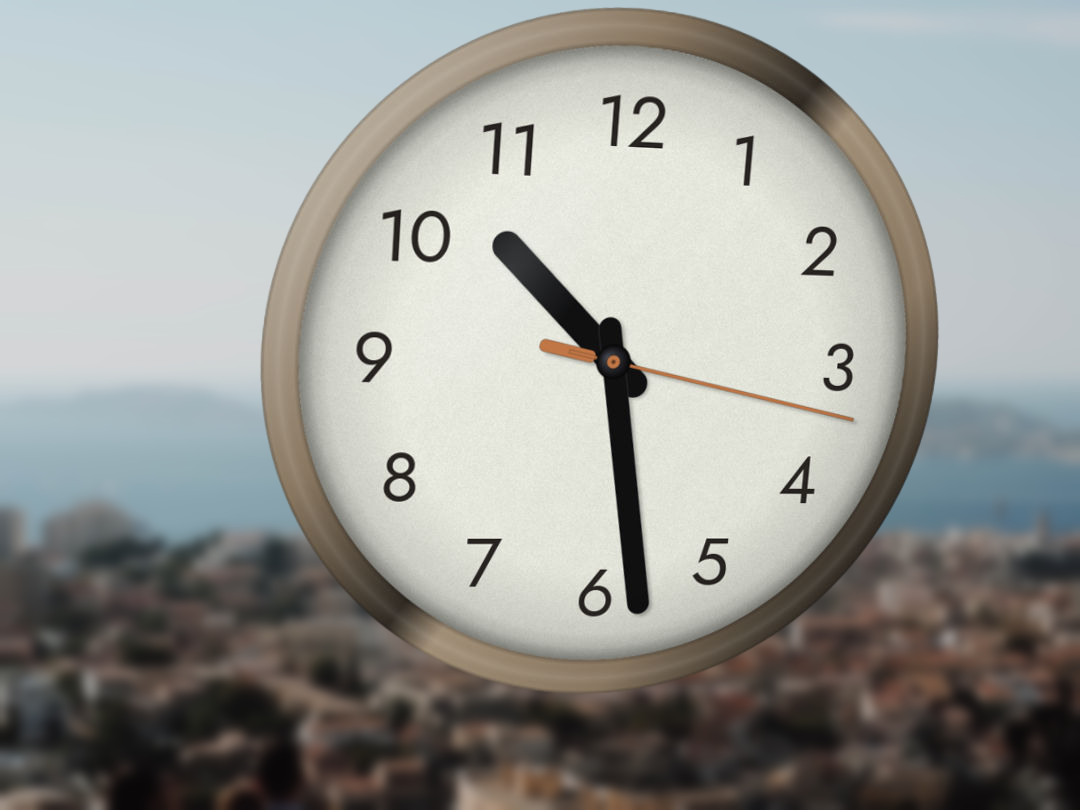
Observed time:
h=10 m=28 s=17
